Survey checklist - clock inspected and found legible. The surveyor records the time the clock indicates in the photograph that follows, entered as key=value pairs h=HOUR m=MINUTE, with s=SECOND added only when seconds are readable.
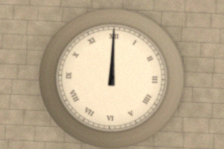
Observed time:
h=12 m=0
